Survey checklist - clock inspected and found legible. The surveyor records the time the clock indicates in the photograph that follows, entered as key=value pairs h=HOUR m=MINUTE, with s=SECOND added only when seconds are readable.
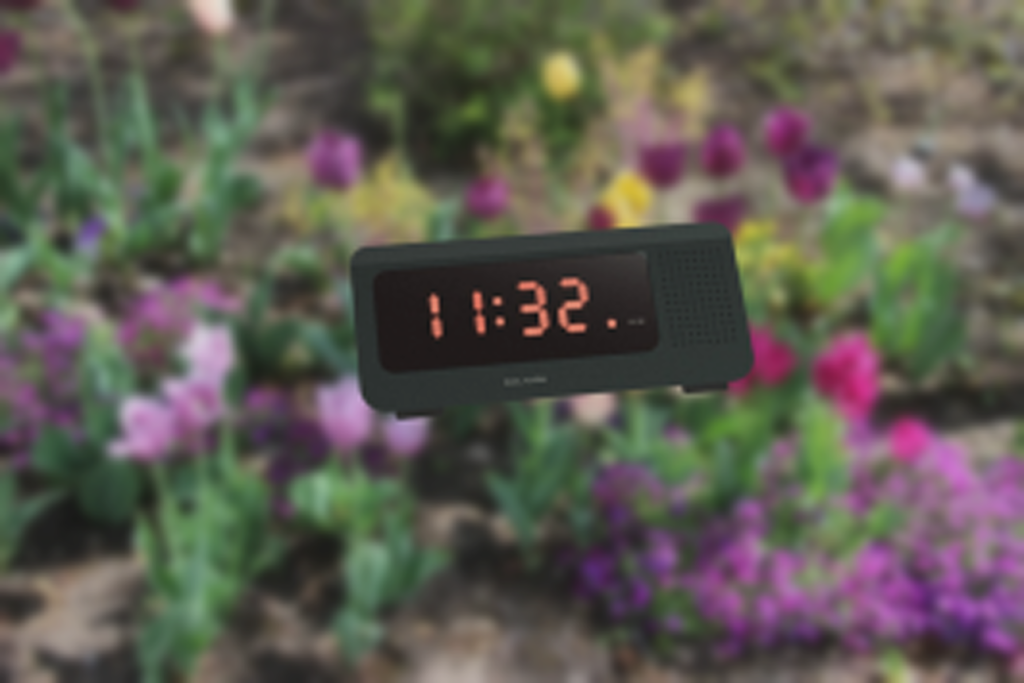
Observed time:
h=11 m=32
